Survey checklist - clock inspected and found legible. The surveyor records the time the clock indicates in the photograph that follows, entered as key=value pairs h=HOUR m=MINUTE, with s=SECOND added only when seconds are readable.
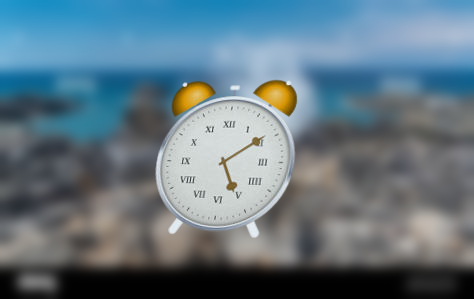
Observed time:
h=5 m=9
